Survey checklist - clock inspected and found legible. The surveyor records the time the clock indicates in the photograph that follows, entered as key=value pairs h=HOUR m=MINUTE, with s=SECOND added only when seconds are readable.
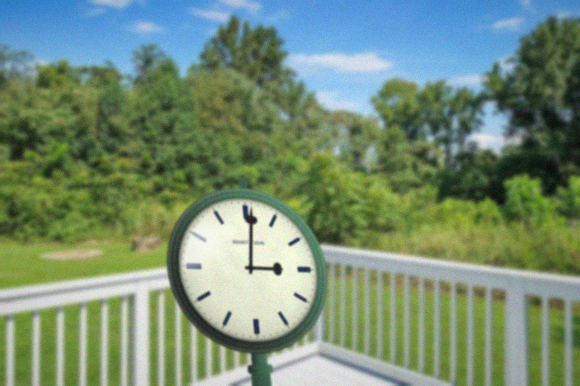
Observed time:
h=3 m=1
